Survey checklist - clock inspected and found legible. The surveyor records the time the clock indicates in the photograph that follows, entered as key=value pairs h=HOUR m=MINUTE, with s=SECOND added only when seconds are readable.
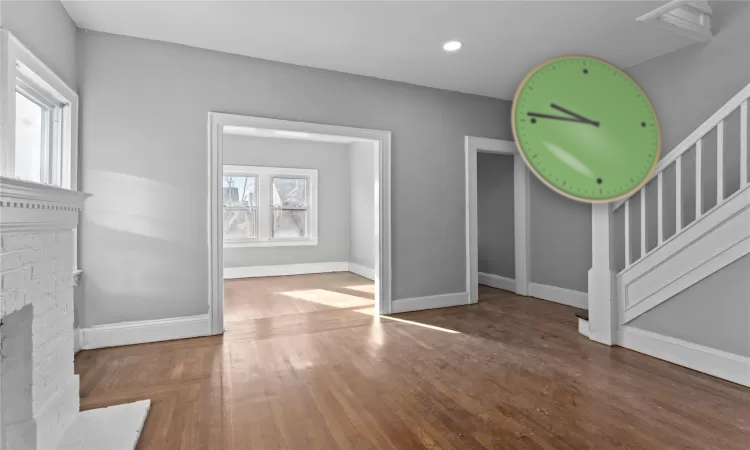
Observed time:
h=9 m=46
